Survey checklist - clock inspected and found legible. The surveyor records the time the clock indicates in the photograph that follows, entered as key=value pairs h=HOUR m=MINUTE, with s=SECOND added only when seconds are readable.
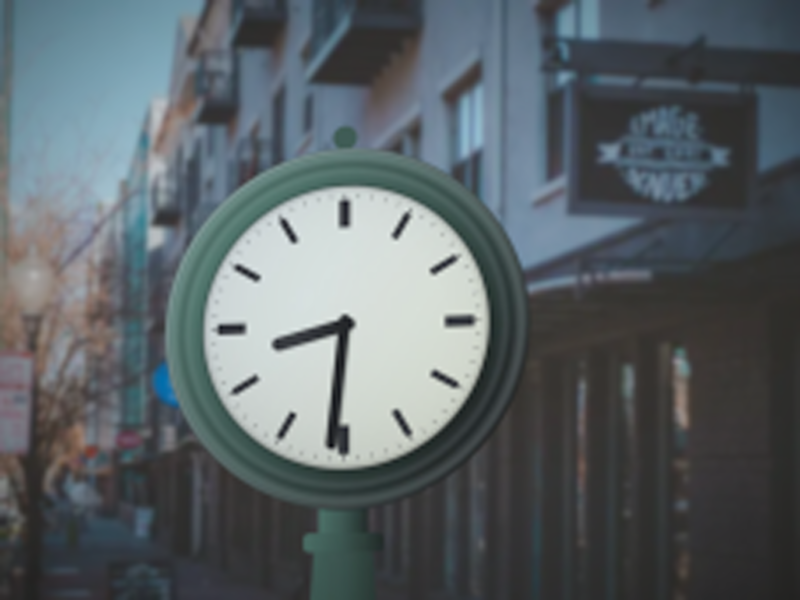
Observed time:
h=8 m=31
